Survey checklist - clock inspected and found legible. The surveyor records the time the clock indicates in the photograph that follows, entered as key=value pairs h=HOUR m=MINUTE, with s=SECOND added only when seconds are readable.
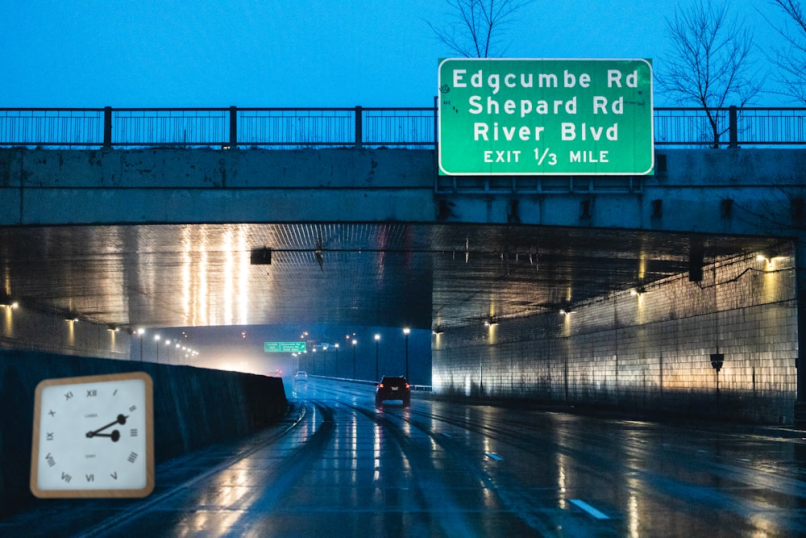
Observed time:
h=3 m=11
